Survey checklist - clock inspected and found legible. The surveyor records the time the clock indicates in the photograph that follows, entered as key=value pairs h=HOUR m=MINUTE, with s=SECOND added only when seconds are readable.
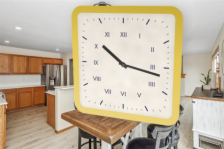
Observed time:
h=10 m=17
